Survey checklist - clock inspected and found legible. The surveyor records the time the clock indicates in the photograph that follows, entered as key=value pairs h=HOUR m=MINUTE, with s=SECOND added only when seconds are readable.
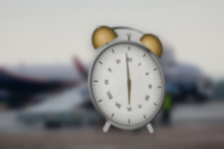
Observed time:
h=5 m=59
